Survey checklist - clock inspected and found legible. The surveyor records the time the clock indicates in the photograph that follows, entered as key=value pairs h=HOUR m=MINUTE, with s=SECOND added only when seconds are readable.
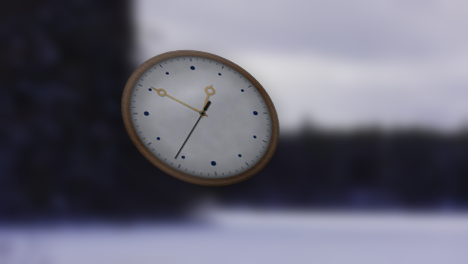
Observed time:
h=12 m=50 s=36
